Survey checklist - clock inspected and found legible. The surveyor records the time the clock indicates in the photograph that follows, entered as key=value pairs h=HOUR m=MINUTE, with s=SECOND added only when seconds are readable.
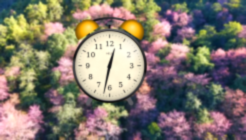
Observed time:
h=12 m=32
